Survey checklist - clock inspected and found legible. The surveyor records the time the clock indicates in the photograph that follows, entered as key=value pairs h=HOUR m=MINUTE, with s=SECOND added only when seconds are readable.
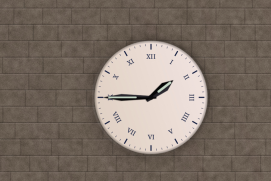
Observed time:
h=1 m=45
